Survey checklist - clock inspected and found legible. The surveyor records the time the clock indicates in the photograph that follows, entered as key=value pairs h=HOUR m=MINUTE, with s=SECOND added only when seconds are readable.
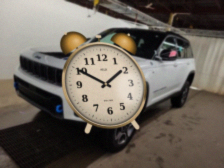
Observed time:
h=1 m=50
